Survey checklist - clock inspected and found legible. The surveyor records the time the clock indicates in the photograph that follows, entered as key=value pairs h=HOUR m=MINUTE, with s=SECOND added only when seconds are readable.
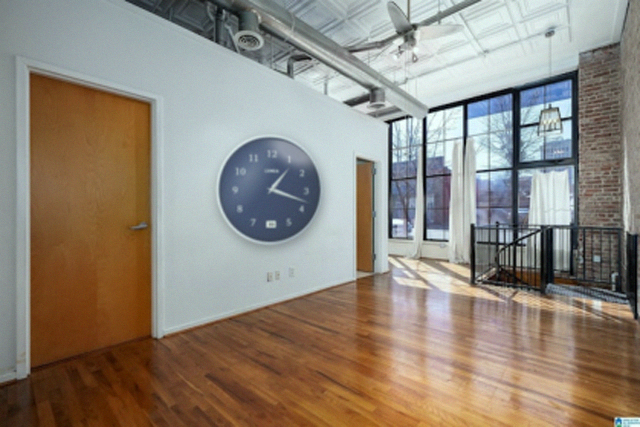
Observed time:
h=1 m=18
